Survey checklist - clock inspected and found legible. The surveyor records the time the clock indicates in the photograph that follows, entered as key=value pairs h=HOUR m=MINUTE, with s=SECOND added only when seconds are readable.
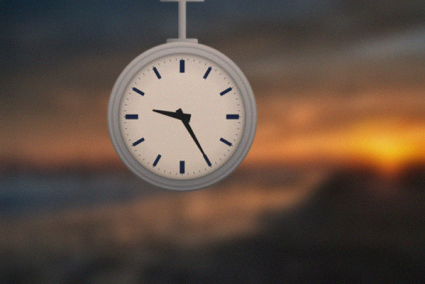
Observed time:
h=9 m=25
